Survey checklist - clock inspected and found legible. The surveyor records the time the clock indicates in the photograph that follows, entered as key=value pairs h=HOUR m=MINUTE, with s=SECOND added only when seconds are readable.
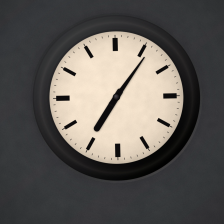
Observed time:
h=7 m=6
